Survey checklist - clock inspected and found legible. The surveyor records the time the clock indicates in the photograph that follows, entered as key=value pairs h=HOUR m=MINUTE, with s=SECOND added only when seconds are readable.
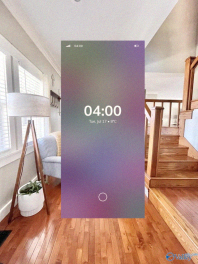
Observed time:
h=4 m=0
